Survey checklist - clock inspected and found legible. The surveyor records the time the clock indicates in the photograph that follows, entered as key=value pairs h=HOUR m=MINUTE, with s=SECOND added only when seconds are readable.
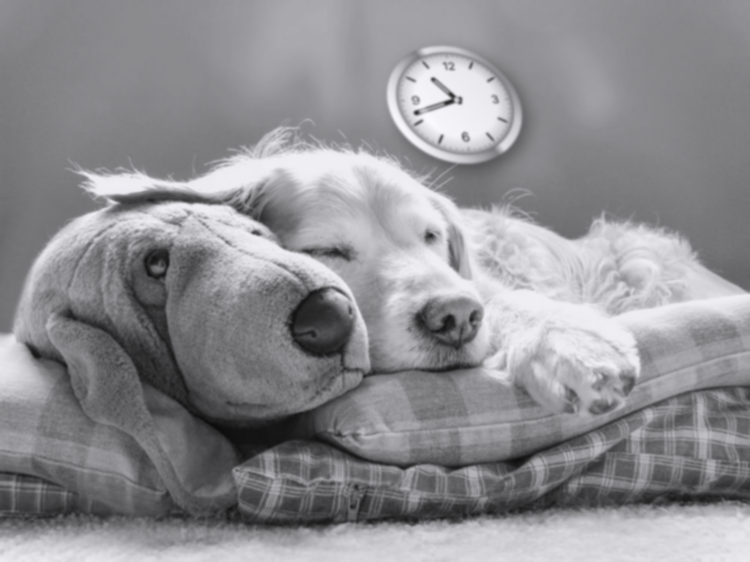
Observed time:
h=10 m=42
